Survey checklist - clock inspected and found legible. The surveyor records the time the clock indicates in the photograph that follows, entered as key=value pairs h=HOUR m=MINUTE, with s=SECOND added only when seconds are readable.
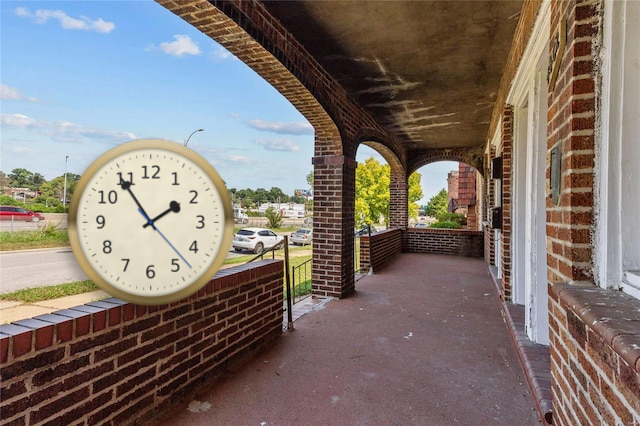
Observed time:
h=1 m=54 s=23
